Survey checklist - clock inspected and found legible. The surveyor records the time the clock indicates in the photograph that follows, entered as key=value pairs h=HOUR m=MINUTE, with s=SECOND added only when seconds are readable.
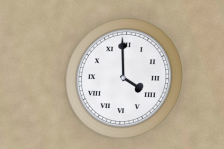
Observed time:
h=3 m=59
